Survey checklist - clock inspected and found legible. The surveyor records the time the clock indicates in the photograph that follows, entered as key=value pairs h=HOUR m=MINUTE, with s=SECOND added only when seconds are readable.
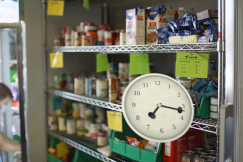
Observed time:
h=7 m=17
